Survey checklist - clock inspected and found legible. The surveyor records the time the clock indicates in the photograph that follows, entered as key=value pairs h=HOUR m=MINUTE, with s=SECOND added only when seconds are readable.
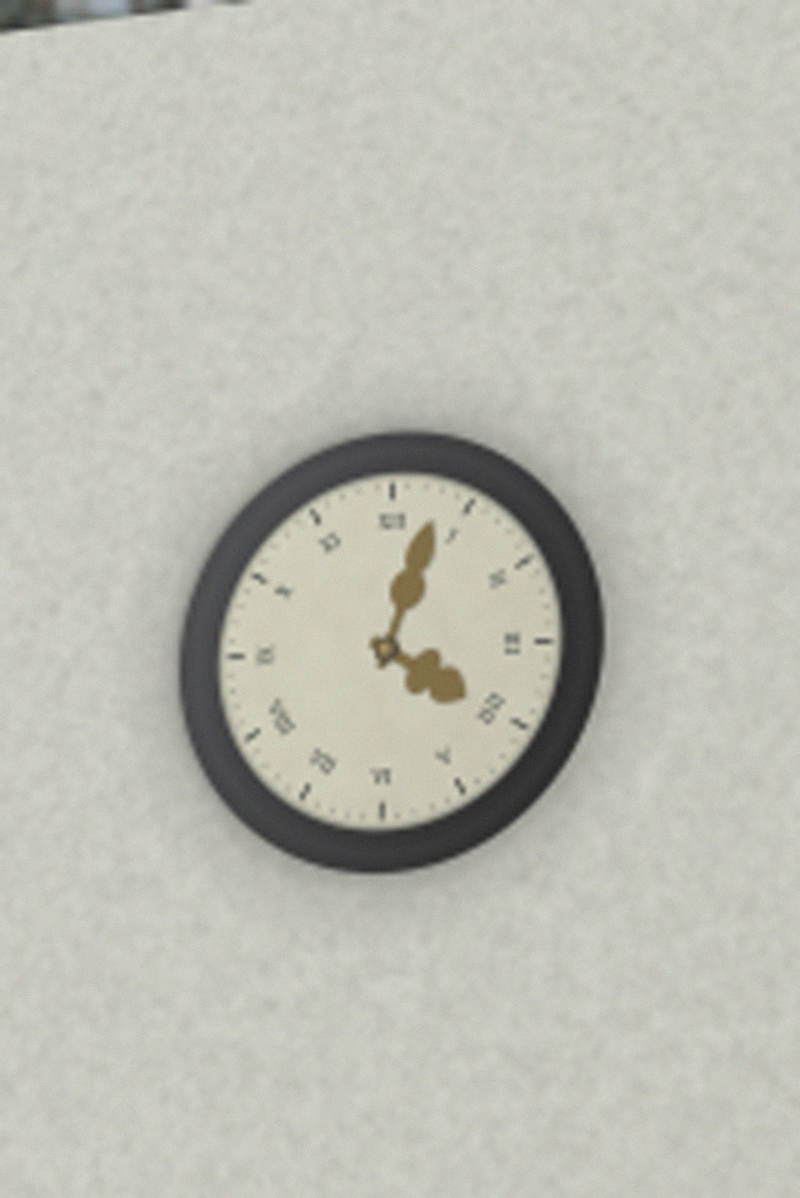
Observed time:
h=4 m=3
